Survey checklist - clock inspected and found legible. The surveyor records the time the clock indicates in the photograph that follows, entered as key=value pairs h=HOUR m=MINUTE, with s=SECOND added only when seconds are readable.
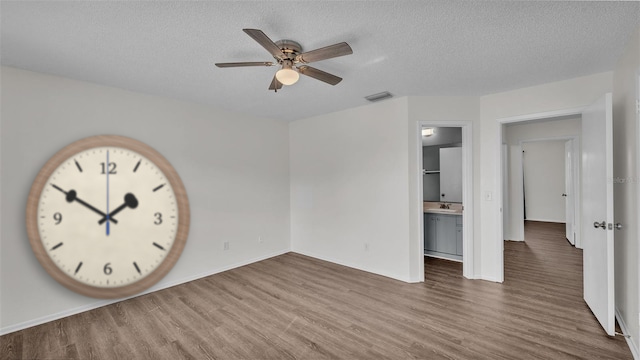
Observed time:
h=1 m=50 s=0
